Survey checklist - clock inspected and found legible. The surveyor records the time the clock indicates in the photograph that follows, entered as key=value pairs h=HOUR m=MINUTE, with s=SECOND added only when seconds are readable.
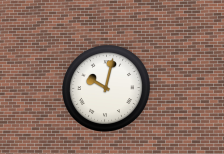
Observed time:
h=10 m=2
